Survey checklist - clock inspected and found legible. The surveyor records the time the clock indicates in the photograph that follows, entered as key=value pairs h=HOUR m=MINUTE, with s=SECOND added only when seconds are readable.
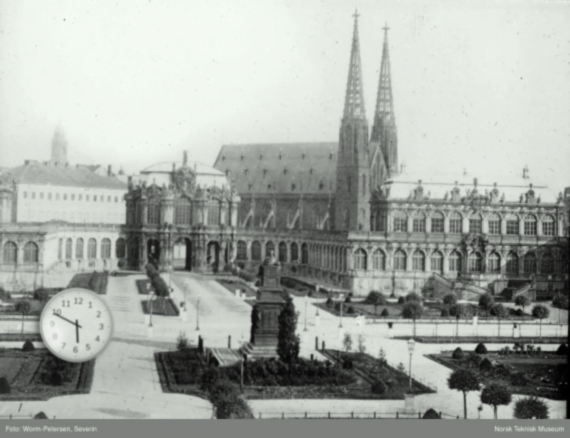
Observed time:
h=5 m=49
